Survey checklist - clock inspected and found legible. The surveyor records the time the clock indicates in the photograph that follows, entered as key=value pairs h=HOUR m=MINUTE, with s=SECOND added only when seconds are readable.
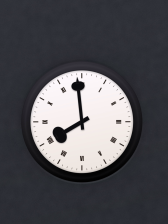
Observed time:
h=7 m=59
